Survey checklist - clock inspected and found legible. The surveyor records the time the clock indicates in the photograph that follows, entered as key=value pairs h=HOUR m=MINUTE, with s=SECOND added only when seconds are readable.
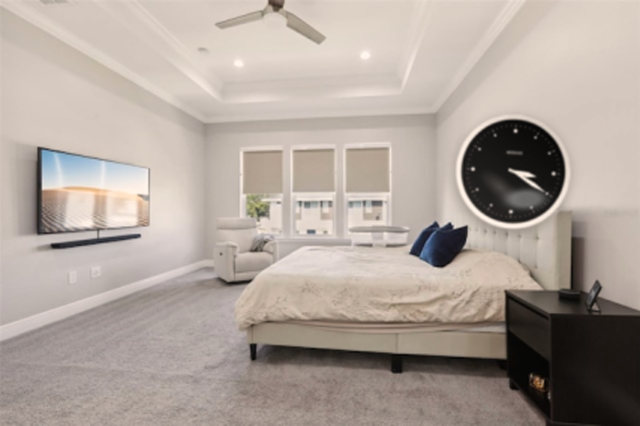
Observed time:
h=3 m=20
